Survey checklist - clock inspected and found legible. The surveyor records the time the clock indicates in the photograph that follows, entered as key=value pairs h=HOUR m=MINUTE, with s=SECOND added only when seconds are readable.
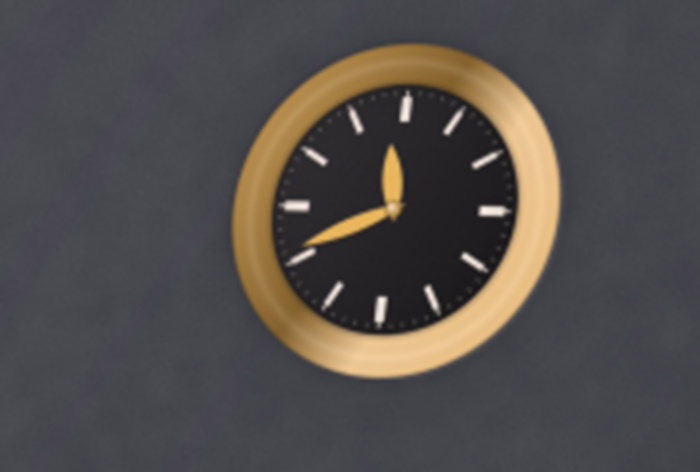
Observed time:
h=11 m=41
